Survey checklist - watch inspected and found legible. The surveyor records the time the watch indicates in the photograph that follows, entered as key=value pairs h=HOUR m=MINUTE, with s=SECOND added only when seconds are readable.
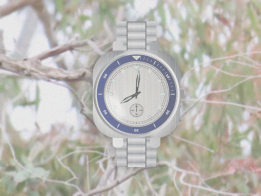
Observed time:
h=8 m=1
